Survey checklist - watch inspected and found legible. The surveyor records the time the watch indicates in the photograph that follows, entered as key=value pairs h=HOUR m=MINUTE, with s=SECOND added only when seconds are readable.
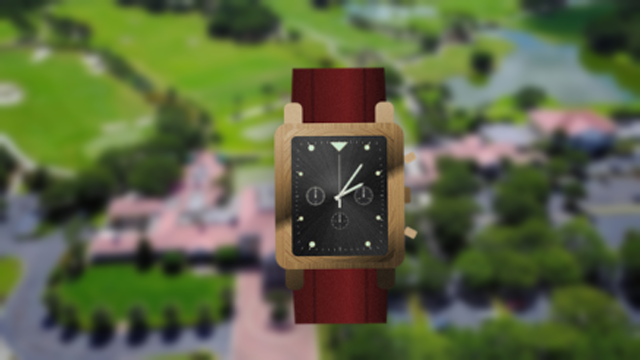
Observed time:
h=2 m=6
